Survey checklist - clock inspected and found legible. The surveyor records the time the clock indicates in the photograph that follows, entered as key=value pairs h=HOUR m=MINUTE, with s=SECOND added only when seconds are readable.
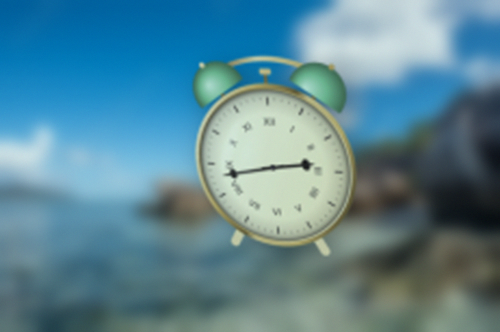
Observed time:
h=2 m=43
